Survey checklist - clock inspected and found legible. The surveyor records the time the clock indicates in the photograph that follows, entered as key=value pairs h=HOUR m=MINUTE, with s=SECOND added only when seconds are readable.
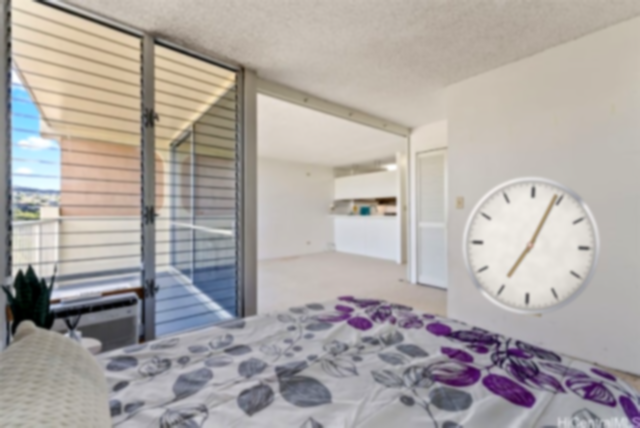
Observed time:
h=7 m=4
